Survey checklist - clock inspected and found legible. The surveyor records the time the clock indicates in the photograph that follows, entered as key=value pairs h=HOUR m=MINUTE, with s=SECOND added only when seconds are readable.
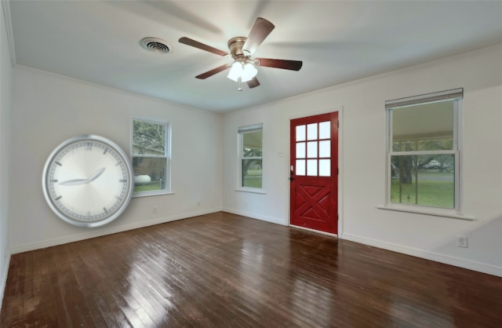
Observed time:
h=1 m=44
